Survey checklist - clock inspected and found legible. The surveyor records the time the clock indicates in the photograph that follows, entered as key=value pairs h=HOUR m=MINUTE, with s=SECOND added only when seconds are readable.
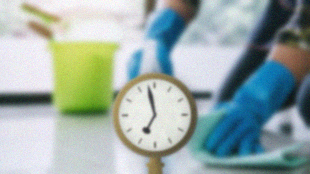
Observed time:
h=6 m=58
